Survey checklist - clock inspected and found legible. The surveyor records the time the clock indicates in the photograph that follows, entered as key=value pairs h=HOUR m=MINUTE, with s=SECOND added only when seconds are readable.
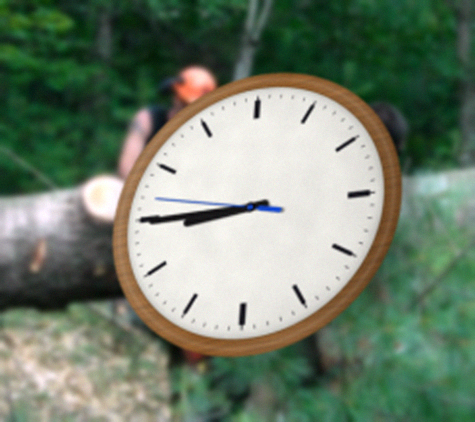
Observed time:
h=8 m=44 s=47
